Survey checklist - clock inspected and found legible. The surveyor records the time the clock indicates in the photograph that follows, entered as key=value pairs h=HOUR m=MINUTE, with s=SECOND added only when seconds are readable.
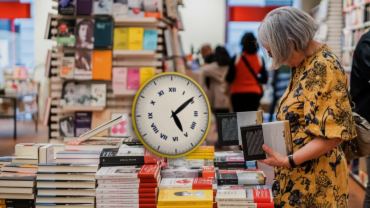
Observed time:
h=5 m=9
